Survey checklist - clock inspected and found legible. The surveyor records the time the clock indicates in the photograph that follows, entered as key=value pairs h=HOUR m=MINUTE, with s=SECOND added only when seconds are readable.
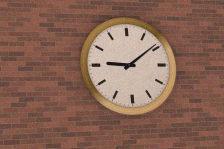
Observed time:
h=9 m=9
